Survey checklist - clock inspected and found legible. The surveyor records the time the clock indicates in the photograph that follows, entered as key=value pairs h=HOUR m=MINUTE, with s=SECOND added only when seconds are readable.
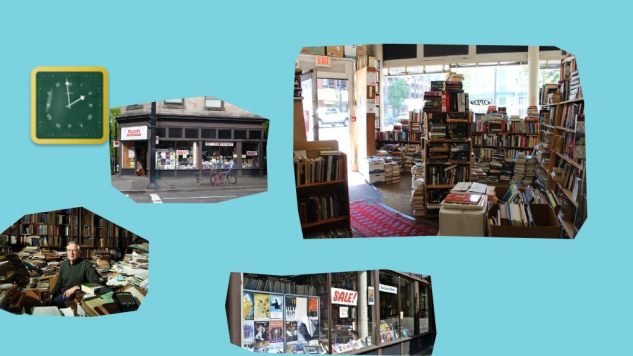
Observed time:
h=1 m=59
